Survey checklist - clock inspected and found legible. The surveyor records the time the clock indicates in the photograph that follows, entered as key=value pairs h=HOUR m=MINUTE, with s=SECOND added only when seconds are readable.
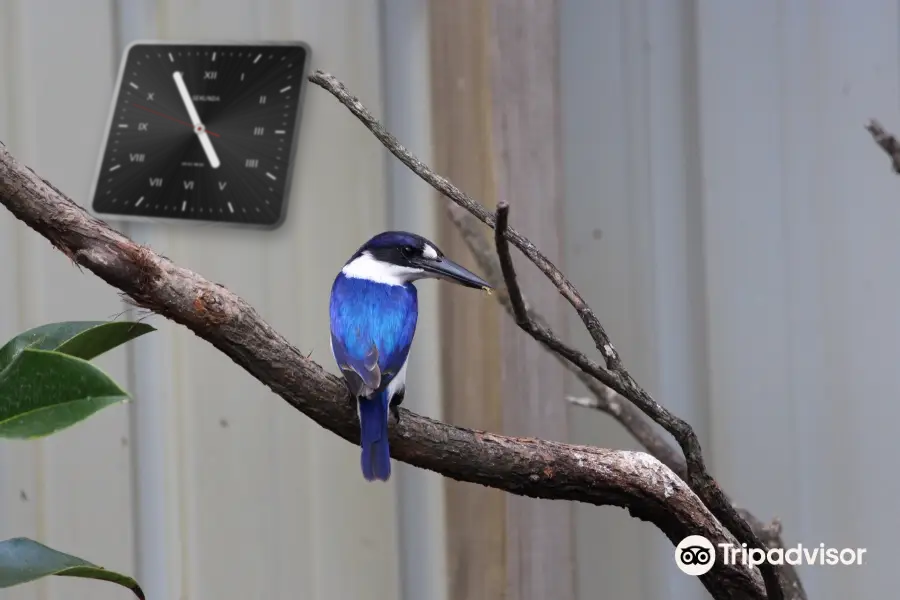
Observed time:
h=4 m=54 s=48
